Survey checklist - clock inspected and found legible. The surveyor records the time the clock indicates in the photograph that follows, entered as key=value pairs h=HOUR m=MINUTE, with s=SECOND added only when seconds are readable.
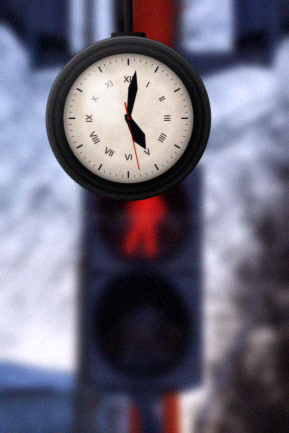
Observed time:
h=5 m=1 s=28
